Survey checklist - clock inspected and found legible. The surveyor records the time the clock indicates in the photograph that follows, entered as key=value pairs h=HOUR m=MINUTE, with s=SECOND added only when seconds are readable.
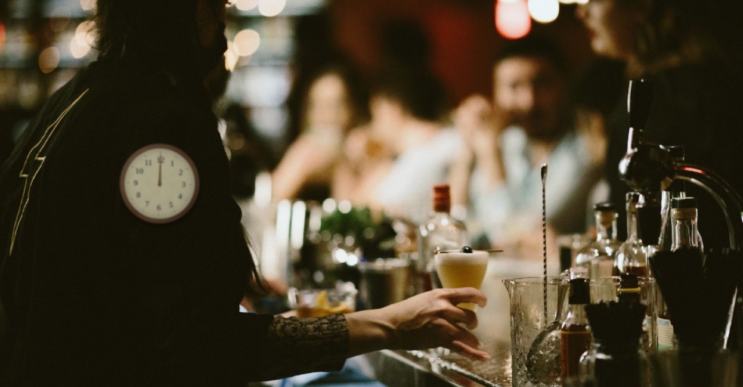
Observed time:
h=12 m=0
